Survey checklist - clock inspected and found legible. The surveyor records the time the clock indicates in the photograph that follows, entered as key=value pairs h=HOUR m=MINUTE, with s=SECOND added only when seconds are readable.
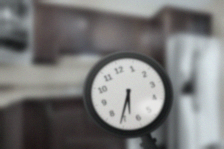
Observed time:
h=6 m=36
